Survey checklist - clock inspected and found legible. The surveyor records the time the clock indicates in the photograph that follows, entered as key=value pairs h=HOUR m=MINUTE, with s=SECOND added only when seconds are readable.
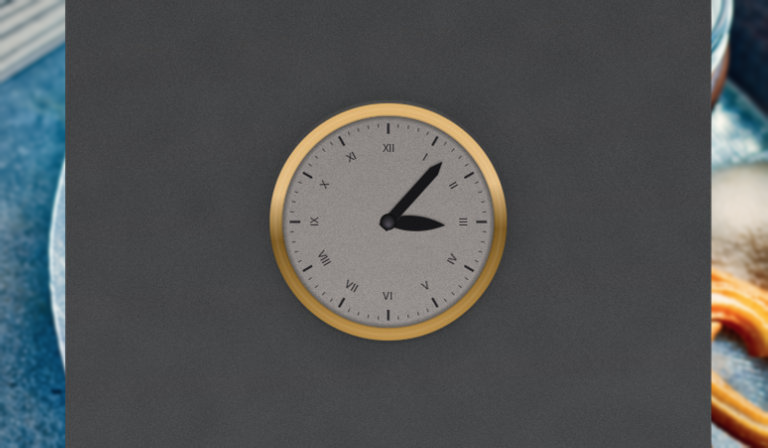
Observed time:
h=3 m=7
